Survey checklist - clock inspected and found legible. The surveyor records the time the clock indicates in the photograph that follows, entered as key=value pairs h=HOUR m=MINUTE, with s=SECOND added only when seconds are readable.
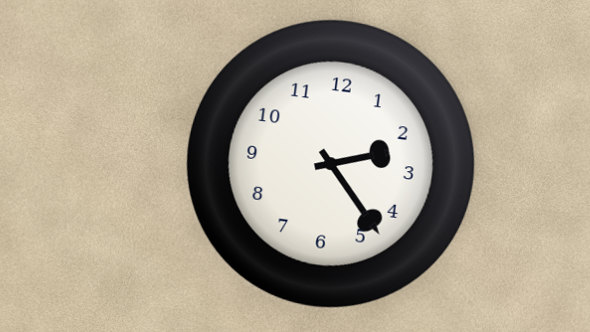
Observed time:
h=2 m=23
